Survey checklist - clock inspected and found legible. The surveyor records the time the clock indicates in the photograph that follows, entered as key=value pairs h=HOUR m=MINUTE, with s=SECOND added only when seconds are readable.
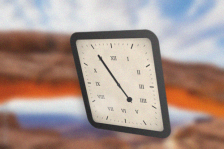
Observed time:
h=4 m=55
